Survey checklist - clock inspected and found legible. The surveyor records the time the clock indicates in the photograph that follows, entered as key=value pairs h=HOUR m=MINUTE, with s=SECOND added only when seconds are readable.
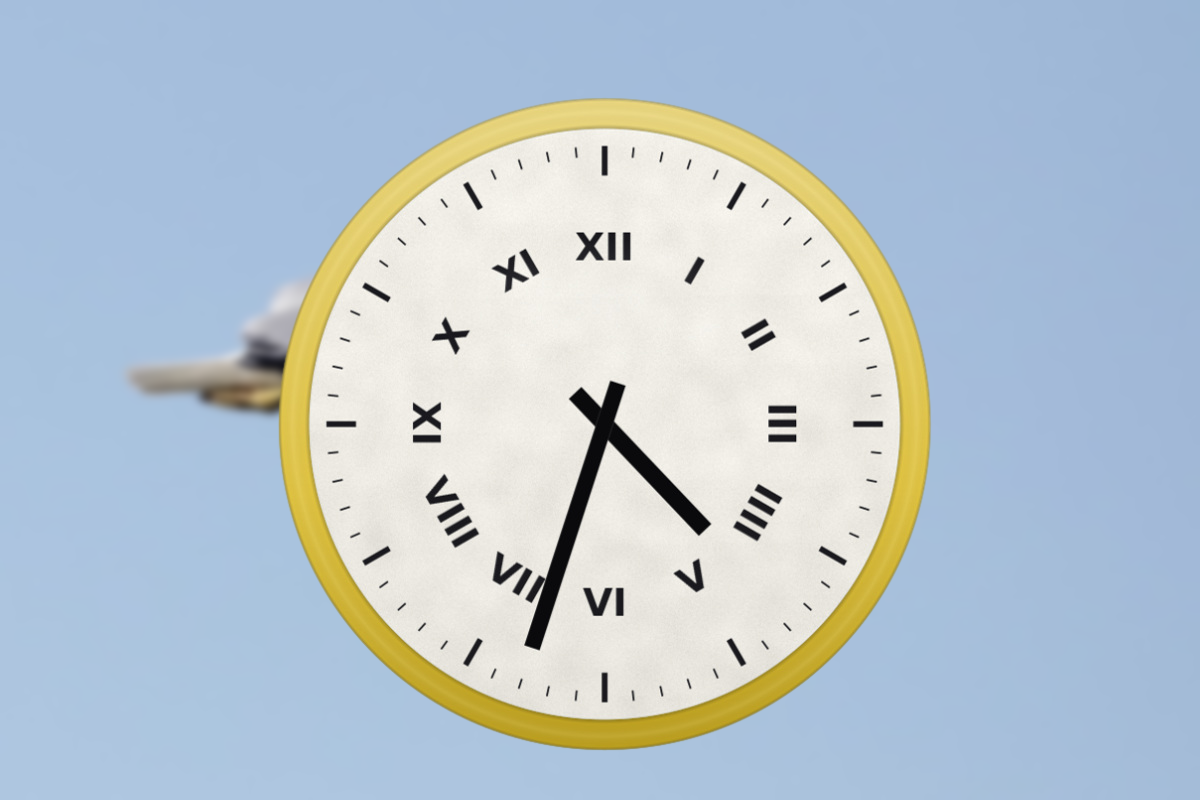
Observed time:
h=4 m=33
